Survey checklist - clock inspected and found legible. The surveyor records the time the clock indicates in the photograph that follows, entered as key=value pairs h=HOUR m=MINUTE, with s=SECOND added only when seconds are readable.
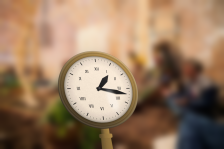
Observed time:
h=1 m=17
